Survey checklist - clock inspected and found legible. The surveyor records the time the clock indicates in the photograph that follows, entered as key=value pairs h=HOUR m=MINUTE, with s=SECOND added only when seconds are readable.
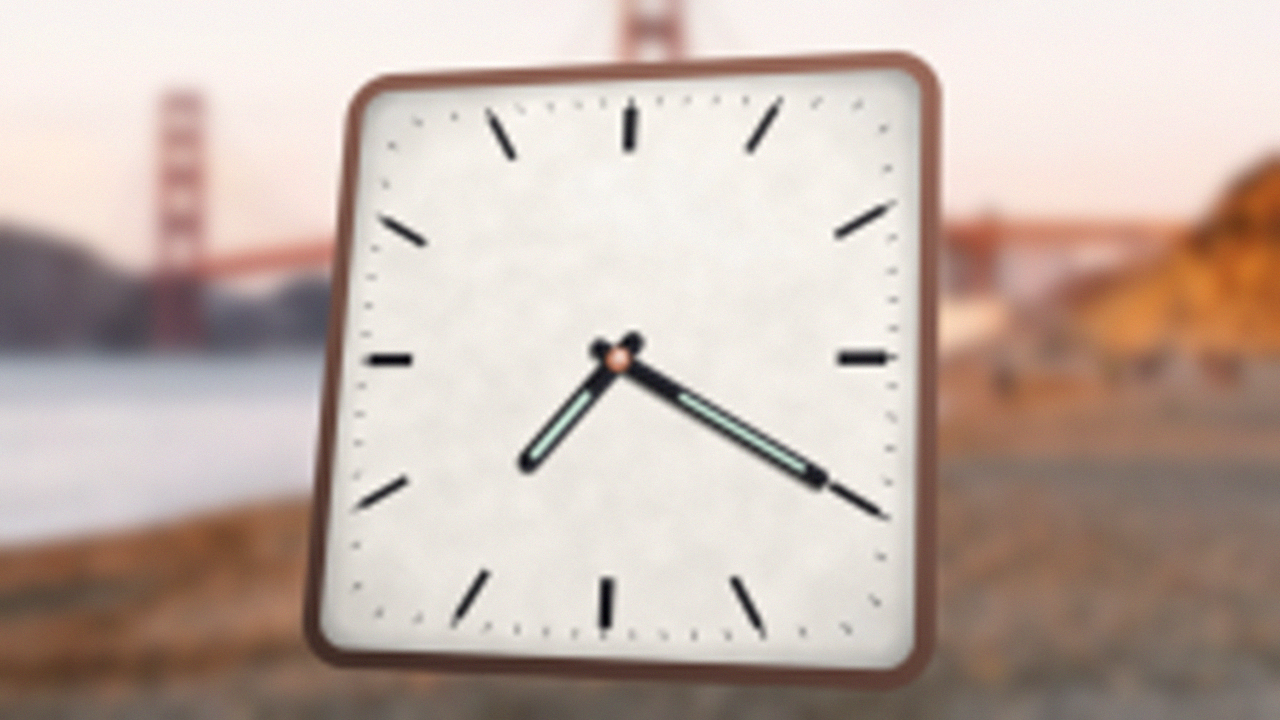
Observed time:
h=7 m=20
